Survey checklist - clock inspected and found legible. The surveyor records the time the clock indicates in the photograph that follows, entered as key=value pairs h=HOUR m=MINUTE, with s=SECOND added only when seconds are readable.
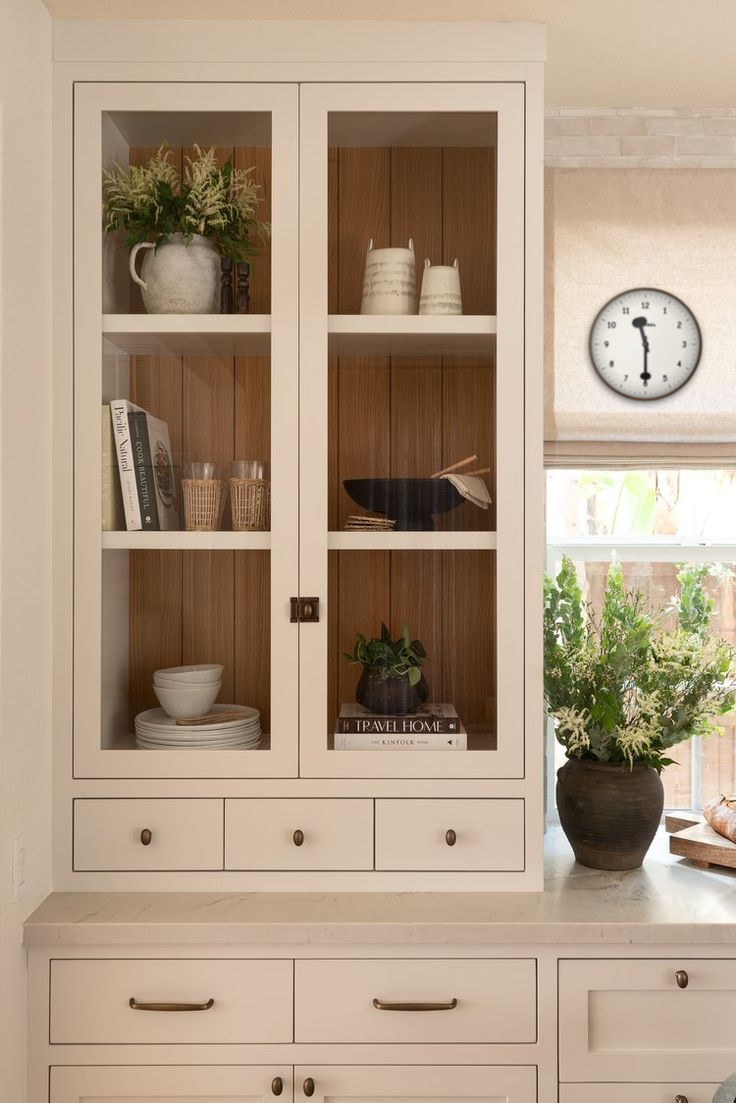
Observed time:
h=11 m=30
